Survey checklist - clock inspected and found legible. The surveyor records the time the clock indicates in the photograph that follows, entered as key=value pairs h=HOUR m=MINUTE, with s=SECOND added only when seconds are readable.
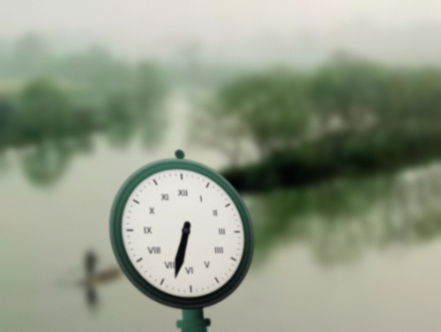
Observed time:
h=6 m=33
